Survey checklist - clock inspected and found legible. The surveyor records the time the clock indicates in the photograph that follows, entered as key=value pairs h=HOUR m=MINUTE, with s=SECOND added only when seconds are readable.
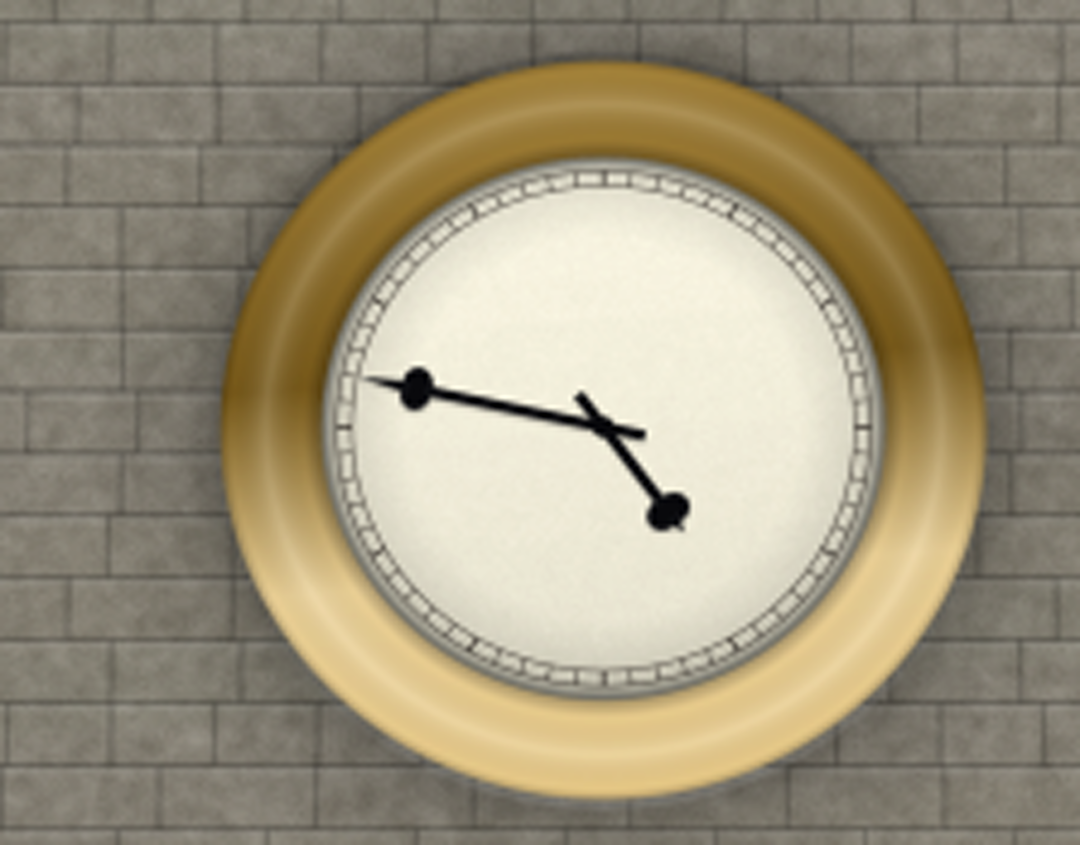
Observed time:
h=4 m=47
